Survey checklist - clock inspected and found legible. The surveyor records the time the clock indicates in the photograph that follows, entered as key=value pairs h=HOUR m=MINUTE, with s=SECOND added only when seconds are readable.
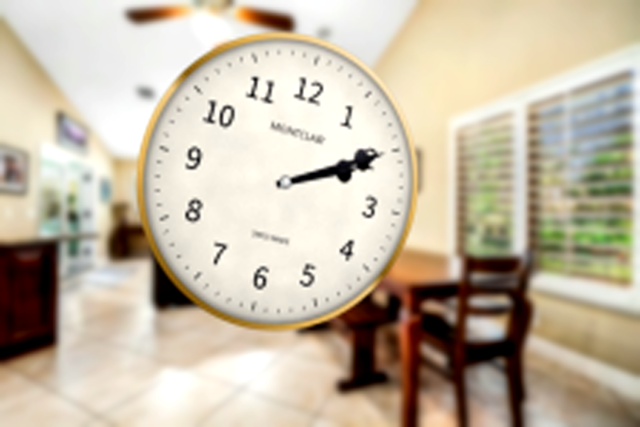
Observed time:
h=2 m=10
